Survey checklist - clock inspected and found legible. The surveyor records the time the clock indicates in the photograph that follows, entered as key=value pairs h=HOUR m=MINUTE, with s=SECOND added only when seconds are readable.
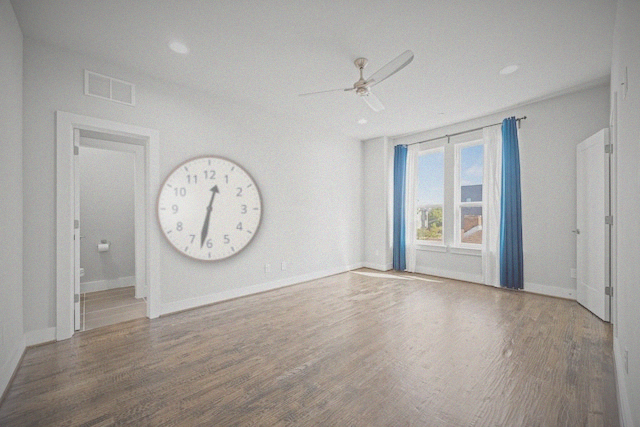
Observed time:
h=12 m=32
